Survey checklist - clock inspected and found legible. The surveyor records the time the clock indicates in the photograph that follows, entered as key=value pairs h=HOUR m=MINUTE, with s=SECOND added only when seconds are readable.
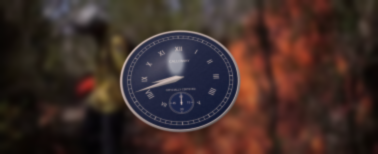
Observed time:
h=8 m=42
